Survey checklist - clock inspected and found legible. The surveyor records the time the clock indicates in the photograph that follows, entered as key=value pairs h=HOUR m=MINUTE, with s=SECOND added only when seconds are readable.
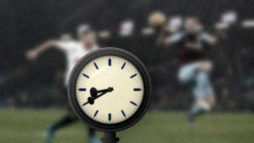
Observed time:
h=8 m=40
